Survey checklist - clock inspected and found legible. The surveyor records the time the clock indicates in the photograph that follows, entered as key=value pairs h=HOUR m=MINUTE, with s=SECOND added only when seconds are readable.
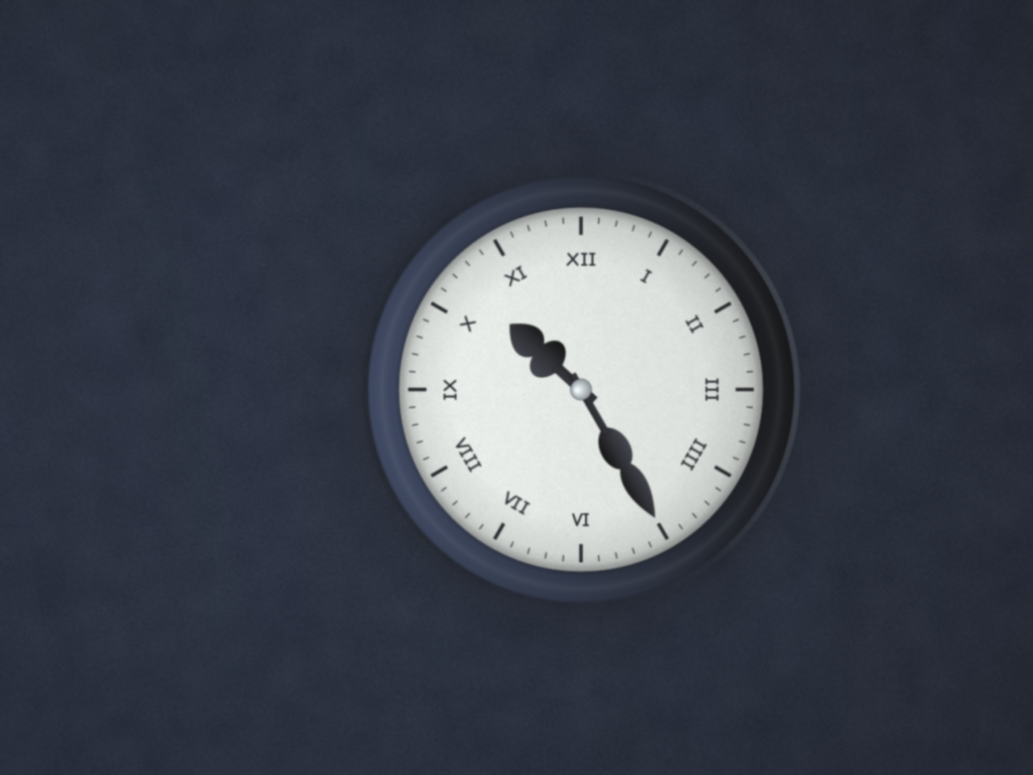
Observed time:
h=10 m=25
